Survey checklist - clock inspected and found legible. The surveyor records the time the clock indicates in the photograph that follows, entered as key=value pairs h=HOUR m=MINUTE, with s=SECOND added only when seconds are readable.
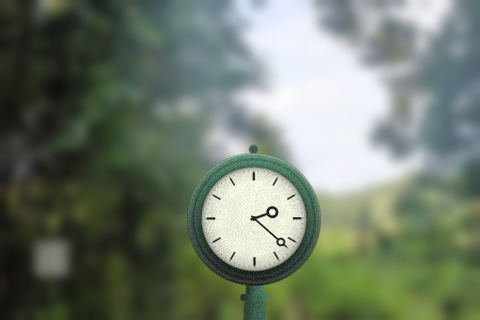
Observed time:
h=2 m=22
